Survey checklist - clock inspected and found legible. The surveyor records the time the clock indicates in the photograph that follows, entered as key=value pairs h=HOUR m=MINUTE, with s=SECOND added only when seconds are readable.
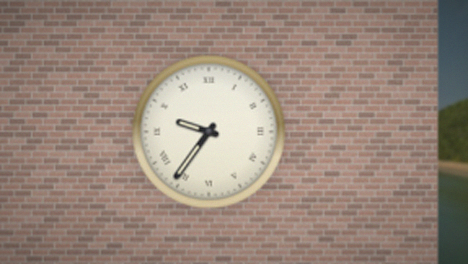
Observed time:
h=9 m=36
